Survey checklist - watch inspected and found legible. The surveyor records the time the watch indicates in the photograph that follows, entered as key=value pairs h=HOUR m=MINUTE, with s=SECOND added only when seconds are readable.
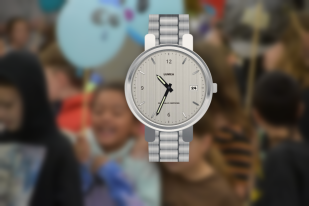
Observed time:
h=10 m=34
